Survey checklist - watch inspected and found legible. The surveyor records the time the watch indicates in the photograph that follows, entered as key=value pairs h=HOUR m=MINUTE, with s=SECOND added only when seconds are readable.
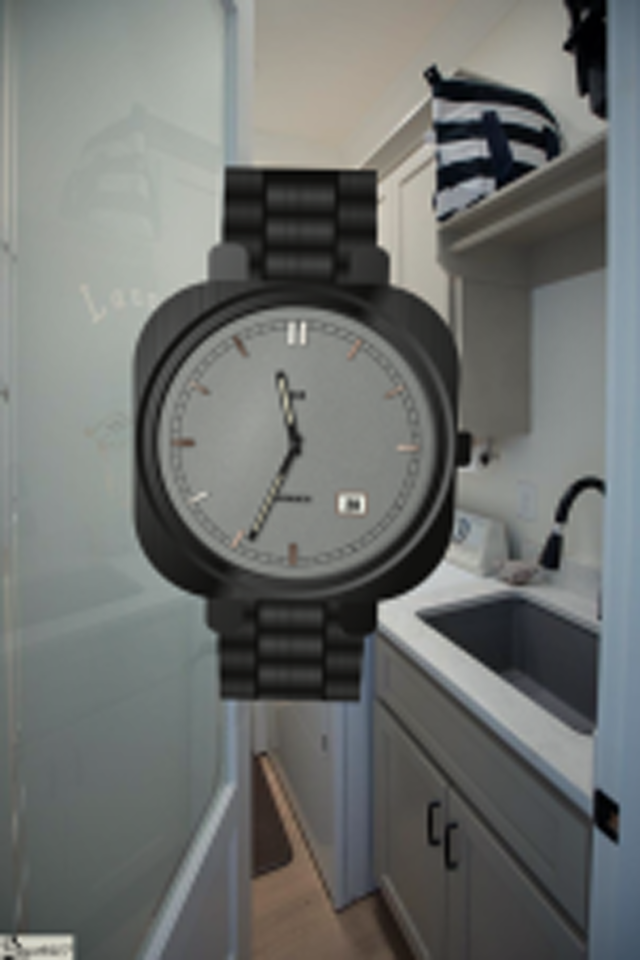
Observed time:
h=11 m=34
